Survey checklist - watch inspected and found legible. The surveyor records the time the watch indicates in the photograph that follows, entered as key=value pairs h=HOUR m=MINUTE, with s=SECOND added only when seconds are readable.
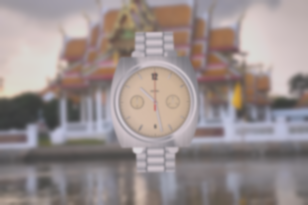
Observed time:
h=10 m=28
